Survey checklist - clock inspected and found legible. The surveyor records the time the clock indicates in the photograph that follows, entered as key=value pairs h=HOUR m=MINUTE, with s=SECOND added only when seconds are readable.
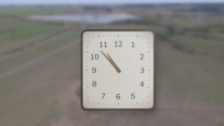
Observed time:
h=10 m=53
